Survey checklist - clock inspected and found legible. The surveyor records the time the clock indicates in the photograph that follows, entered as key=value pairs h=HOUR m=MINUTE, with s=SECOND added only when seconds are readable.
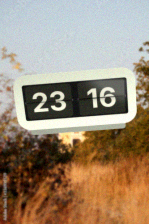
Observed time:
h=23 m=16
